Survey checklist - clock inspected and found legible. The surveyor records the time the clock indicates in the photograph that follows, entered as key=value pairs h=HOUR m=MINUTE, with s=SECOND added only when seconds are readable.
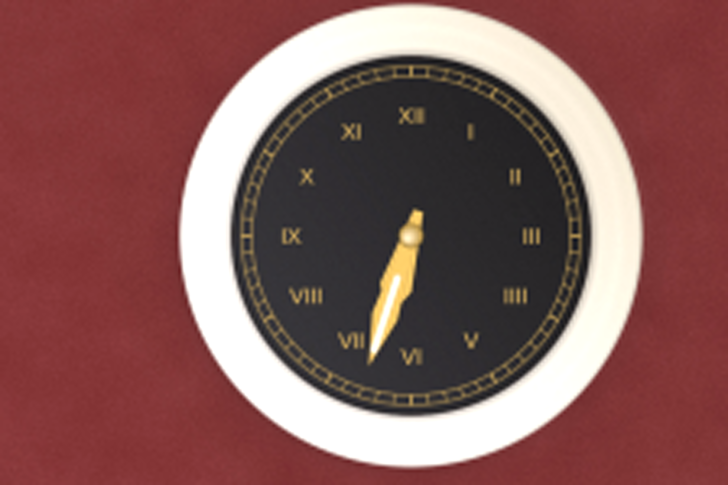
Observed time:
h=6 m=33
